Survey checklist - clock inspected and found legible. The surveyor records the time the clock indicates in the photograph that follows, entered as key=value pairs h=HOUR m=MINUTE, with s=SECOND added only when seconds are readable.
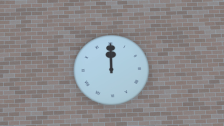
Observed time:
h=12 m=0
